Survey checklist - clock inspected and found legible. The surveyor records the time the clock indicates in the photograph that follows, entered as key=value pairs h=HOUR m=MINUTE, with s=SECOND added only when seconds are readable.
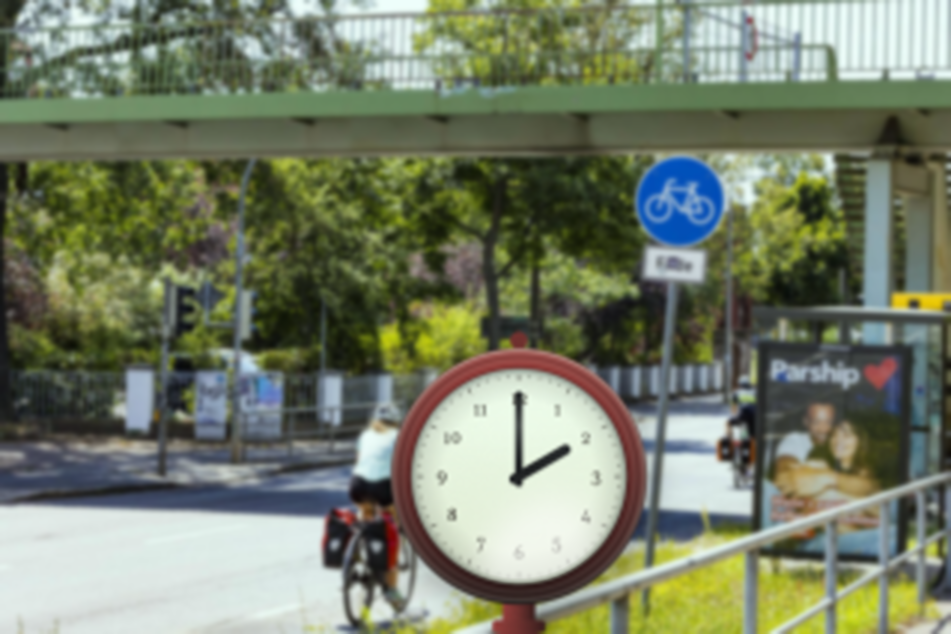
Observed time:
h=2 m=0
